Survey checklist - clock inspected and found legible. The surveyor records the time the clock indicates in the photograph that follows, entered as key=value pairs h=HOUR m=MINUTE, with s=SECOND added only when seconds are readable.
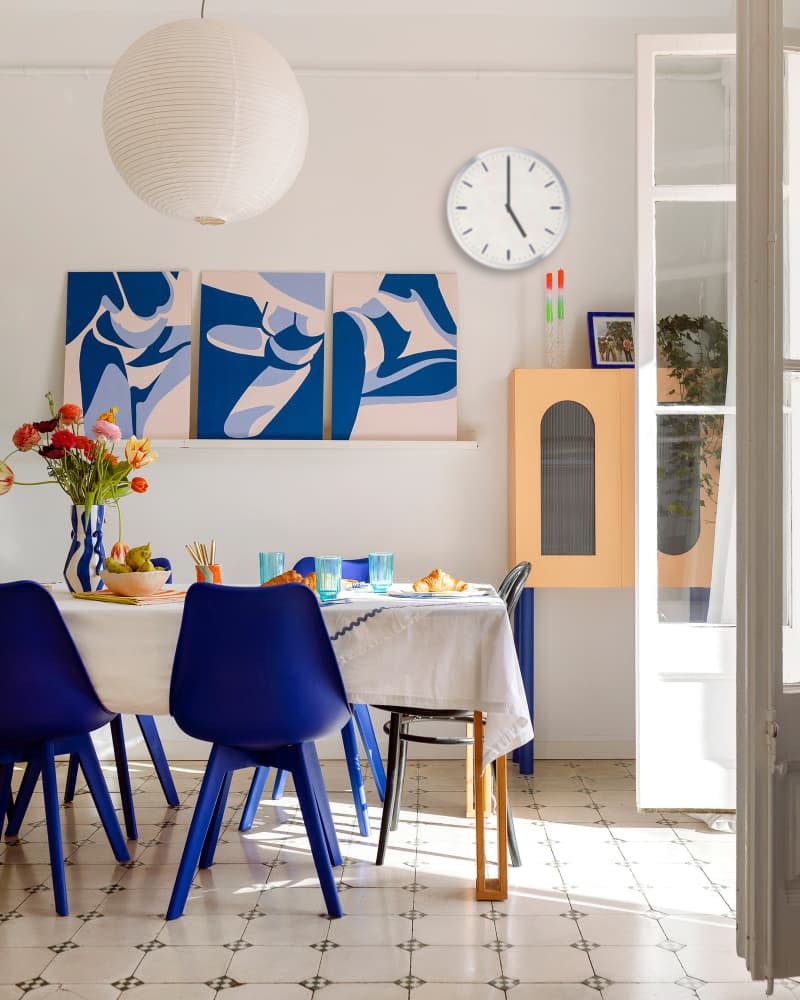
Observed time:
h=5 m=0
